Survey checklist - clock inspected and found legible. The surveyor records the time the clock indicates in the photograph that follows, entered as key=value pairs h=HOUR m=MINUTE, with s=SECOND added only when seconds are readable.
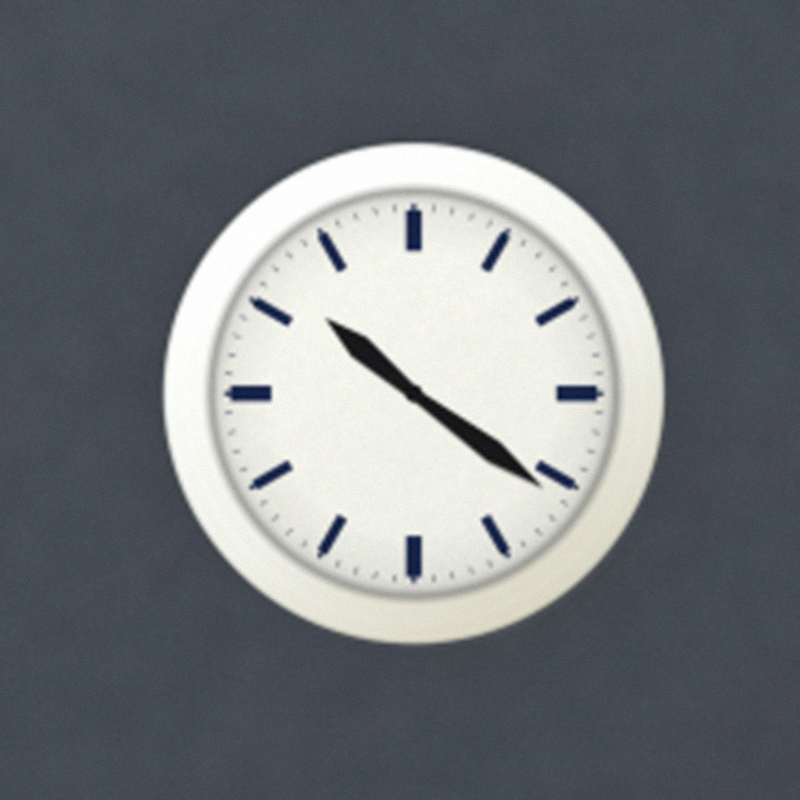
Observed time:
h=10 m=21
